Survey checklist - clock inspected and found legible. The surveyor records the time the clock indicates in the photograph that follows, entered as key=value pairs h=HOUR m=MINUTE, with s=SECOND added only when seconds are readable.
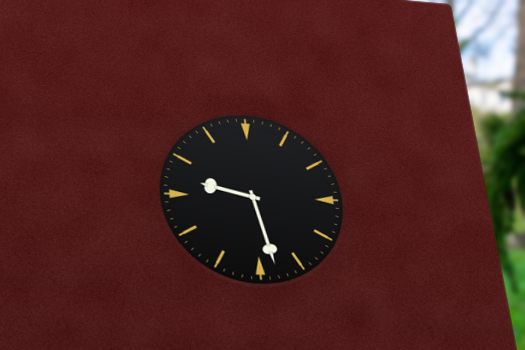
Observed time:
h=9 m=28
